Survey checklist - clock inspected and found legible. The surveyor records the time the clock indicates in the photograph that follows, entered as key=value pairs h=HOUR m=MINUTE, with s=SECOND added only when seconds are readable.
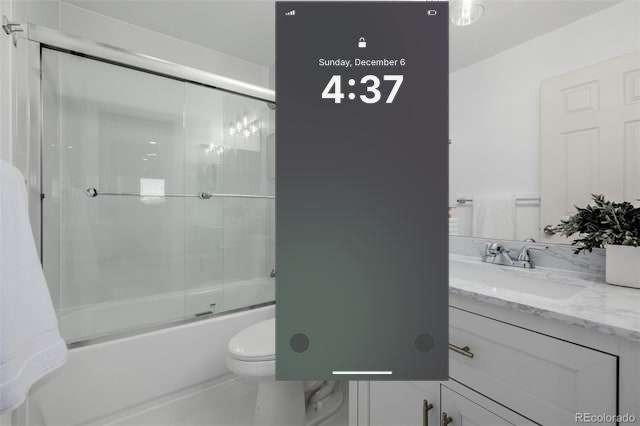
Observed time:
h=4 m=37
